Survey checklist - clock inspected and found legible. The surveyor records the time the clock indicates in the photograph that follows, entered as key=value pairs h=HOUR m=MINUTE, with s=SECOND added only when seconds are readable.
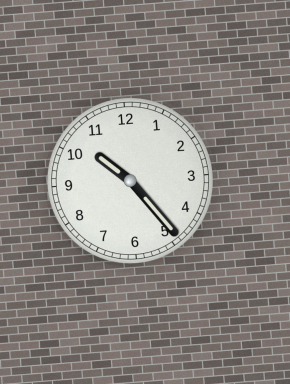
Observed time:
h=10 m=24
